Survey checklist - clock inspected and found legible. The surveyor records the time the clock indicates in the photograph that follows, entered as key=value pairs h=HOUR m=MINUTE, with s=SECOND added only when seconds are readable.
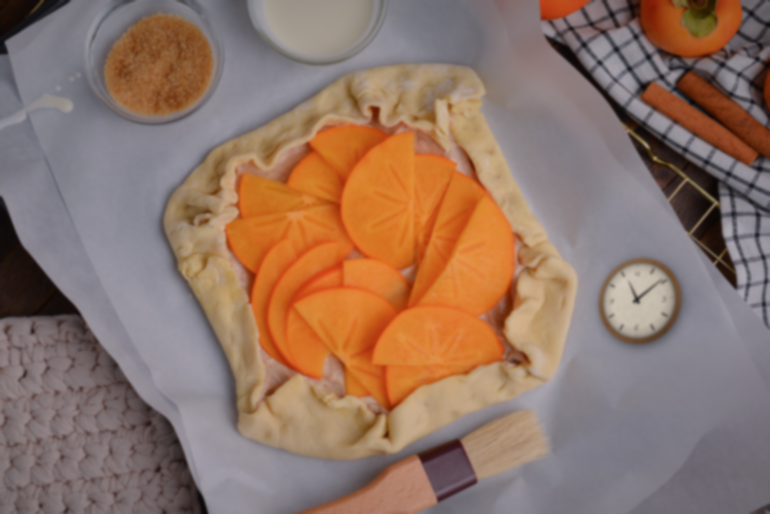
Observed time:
h=11 m=9
